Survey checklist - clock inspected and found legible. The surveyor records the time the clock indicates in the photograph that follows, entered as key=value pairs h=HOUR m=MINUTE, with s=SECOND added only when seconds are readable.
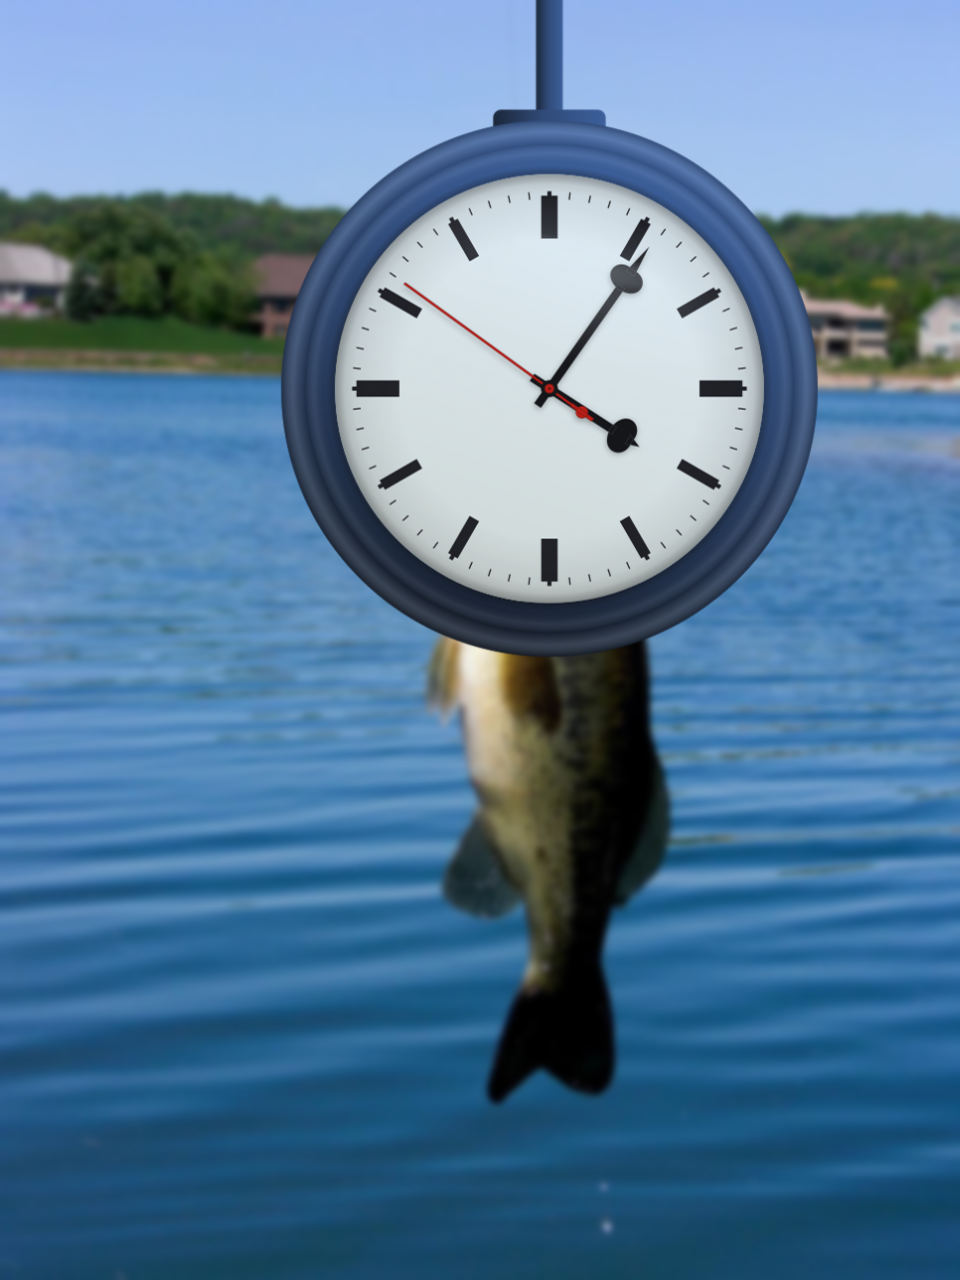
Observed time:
h=4 m=5 s=51
